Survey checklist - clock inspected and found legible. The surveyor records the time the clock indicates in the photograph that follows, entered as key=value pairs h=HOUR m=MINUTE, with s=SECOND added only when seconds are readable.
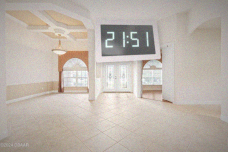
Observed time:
h=21 m=51
